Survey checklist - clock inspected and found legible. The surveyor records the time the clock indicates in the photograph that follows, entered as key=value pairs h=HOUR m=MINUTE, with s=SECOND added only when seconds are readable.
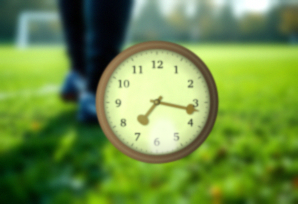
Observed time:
h=7 m=17
